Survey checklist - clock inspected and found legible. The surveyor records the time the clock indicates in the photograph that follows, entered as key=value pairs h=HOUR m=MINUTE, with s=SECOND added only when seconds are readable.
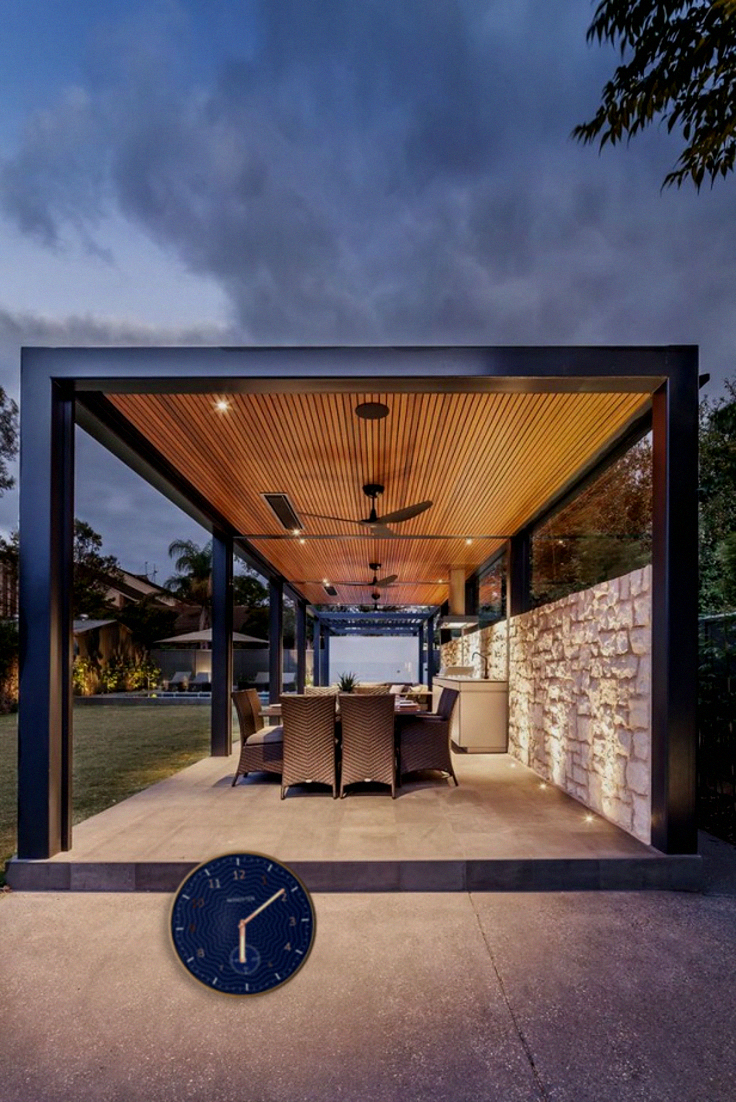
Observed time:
h=6 m=9
